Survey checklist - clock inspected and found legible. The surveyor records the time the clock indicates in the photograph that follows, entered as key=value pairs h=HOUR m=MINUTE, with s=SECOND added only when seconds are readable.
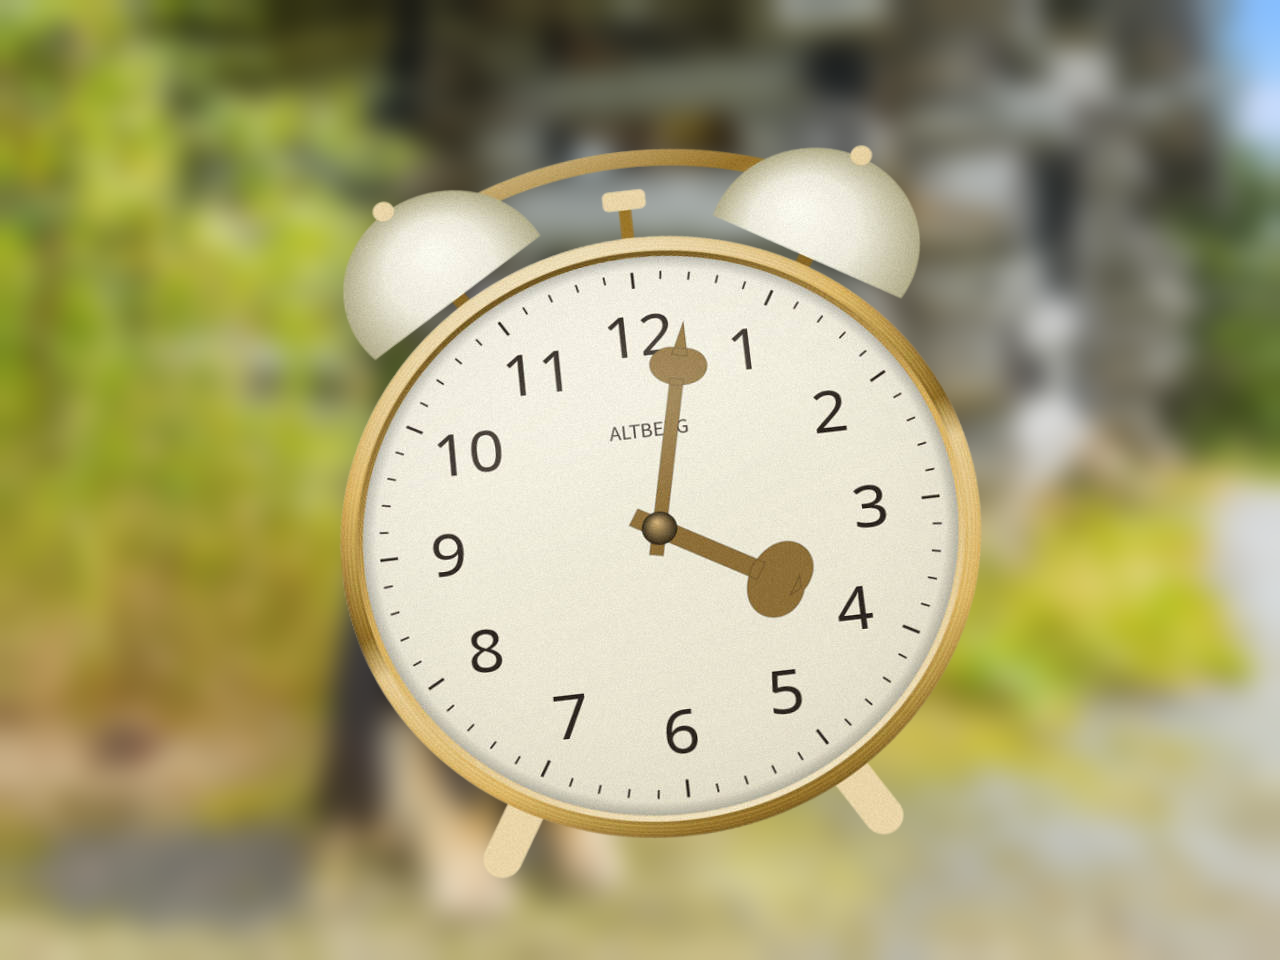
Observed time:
h=4 m=2
